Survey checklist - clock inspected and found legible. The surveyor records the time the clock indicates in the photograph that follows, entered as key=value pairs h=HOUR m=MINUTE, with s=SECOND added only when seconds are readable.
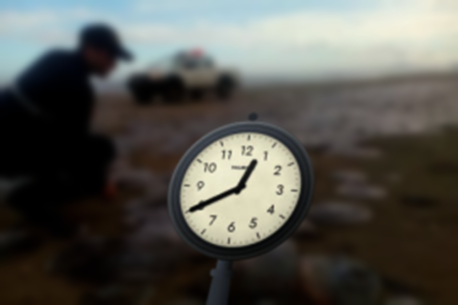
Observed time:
h=12 m=40
